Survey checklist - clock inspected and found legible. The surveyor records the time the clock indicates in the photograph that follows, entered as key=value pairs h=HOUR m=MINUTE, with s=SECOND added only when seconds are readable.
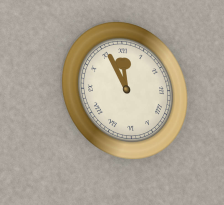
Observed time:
h=11 m=56
